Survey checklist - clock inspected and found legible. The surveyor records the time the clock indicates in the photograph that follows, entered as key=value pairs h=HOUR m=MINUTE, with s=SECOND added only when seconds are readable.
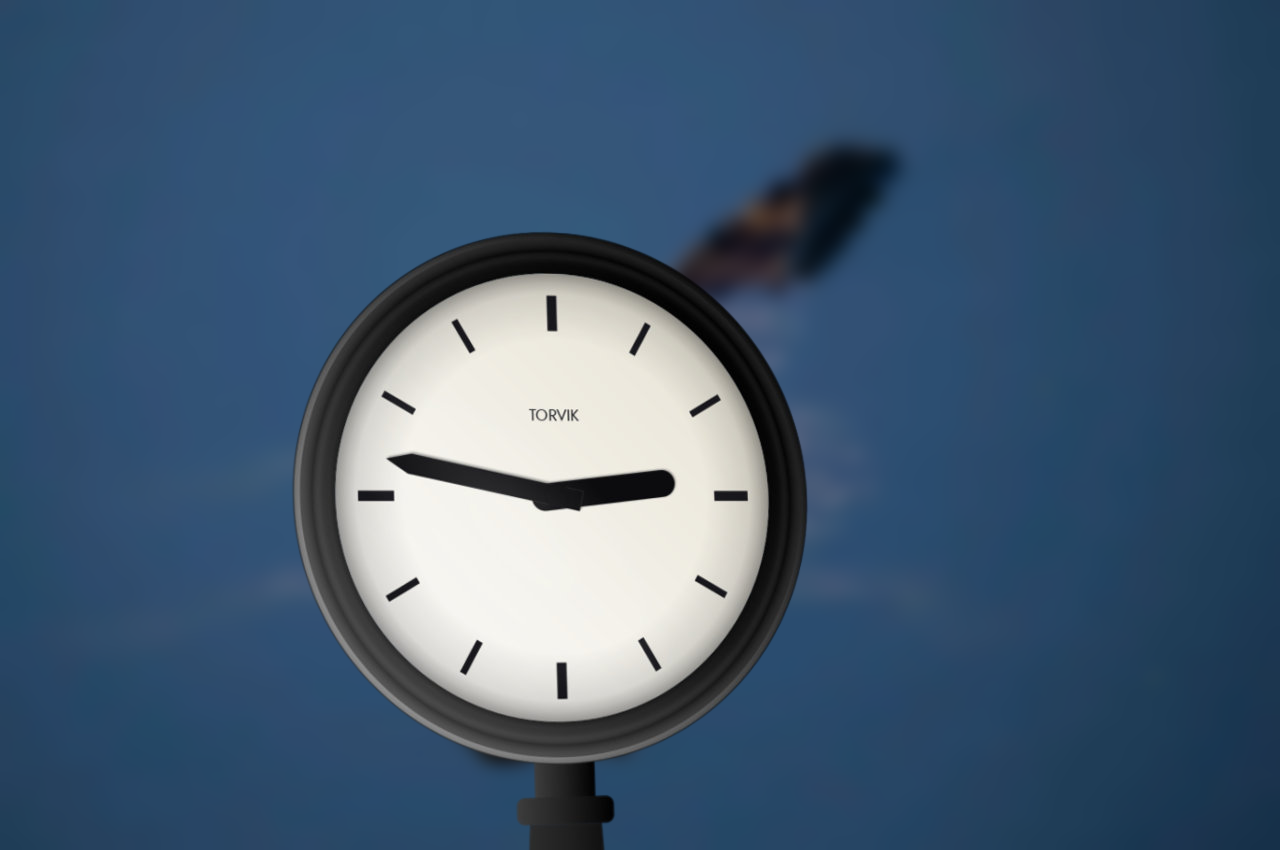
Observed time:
h=2 m=47
